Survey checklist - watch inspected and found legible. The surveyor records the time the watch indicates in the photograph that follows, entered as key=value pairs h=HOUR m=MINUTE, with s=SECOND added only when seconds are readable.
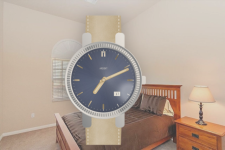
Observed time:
h=7 m=11
